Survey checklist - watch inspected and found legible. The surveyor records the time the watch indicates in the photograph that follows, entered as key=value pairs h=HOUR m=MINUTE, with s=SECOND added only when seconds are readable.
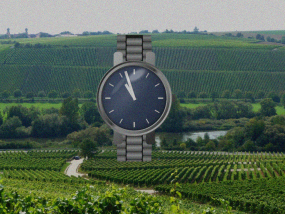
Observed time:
h=10 m=57
